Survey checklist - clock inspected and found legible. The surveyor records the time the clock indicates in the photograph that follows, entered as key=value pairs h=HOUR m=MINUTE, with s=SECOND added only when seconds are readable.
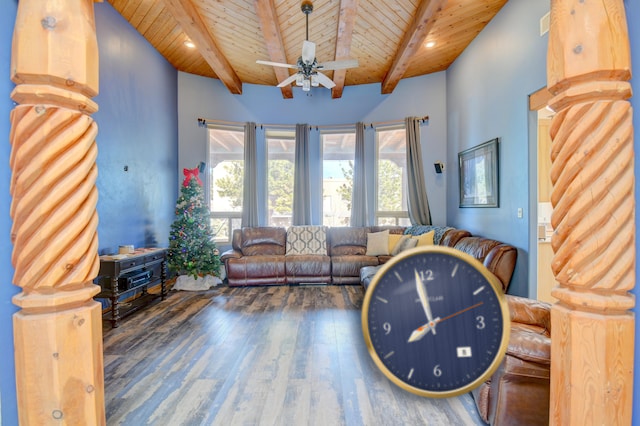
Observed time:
h=7 m=58 s=12
